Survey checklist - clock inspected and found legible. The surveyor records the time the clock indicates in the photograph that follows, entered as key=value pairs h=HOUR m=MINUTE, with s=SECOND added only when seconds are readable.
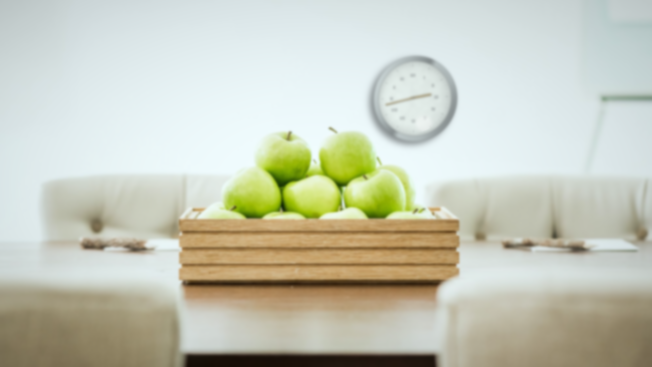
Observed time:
h=2 m=43
